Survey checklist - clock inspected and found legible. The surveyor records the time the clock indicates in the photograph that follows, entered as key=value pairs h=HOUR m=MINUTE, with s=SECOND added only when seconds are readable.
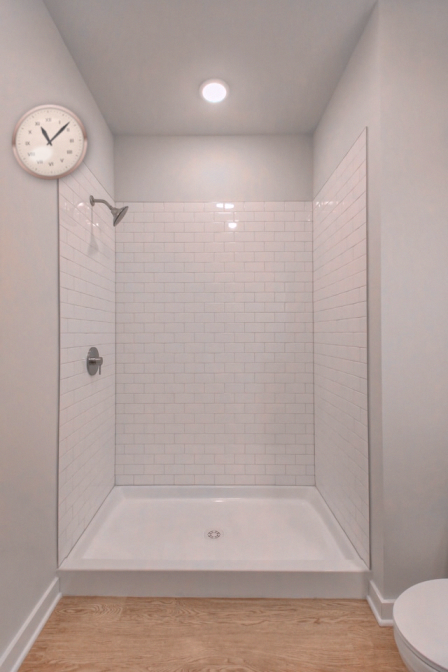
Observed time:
h=11 m=8
